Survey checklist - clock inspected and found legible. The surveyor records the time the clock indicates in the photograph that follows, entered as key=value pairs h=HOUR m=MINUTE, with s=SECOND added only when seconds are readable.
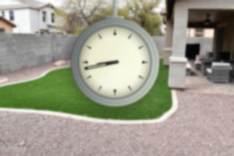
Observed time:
h=8 m=43
